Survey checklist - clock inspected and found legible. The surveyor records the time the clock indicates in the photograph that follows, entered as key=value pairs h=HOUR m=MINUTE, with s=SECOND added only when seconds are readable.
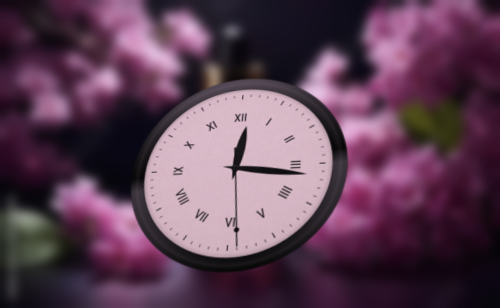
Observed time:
h=12 m=16 s=29
